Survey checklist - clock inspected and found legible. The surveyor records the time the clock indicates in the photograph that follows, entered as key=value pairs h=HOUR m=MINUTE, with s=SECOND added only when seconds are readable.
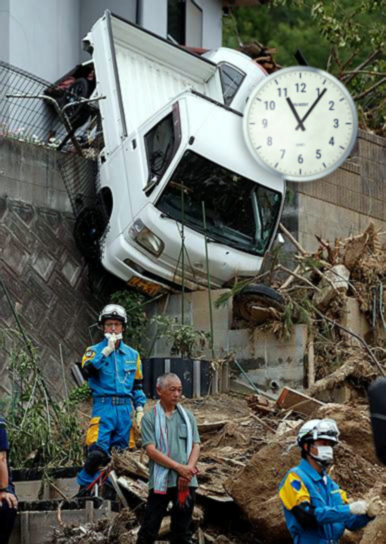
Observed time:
h=11 m=6
